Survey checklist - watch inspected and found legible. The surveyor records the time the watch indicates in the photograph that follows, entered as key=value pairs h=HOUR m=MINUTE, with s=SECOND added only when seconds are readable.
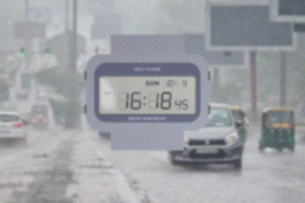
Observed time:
h=16 m=18
